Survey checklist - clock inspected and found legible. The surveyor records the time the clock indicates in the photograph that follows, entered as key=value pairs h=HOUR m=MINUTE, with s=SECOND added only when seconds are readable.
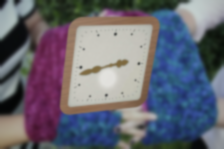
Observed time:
h=2 m=43
